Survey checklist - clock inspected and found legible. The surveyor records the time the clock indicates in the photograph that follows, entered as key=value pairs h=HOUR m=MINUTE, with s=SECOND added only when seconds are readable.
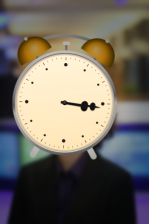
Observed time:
h=3 m=16
